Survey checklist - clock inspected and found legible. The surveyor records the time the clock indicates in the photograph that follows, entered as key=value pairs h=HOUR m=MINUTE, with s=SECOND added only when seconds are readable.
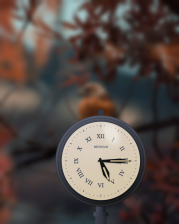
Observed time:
h=5 m=15
